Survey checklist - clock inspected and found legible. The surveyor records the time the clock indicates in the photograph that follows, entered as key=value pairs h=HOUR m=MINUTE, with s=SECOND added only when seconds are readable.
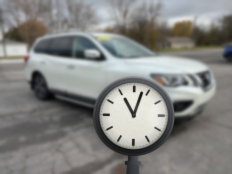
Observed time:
h=11 m=3
